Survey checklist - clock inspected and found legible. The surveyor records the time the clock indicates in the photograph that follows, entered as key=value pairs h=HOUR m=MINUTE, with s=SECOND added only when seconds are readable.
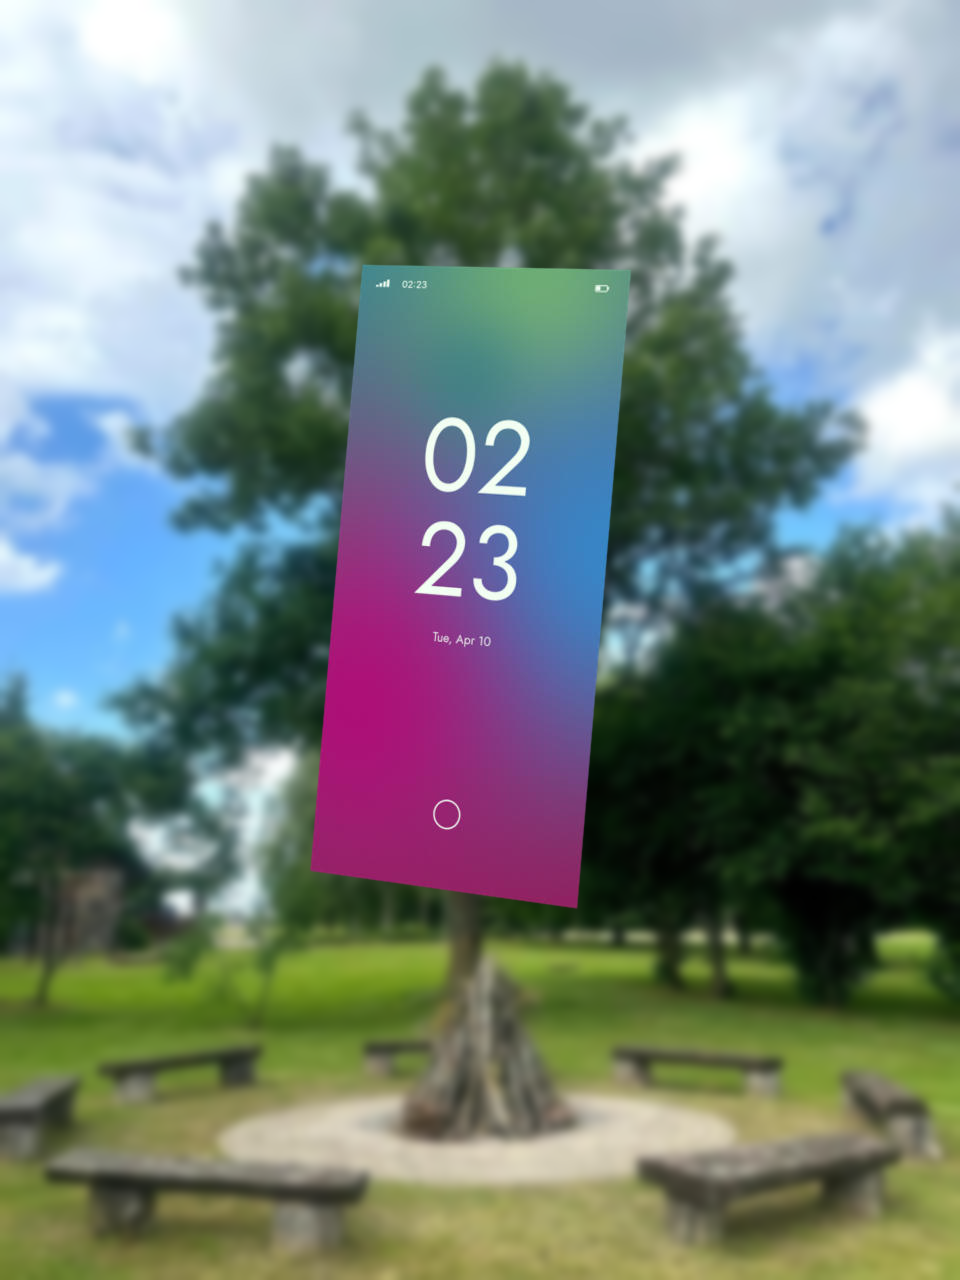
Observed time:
h=2 m=23
